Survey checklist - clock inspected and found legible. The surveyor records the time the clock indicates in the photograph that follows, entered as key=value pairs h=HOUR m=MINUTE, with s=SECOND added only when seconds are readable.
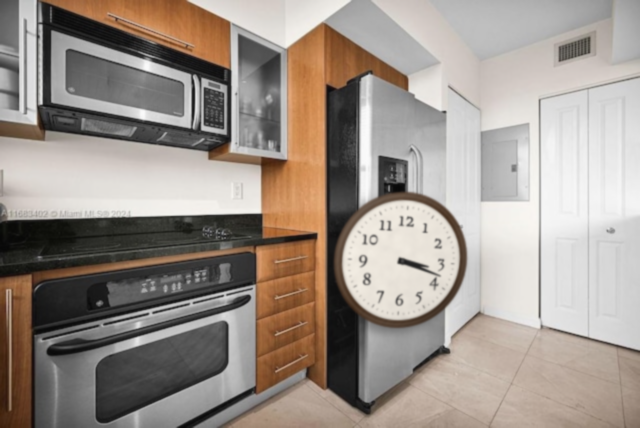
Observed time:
h=3 m=18
